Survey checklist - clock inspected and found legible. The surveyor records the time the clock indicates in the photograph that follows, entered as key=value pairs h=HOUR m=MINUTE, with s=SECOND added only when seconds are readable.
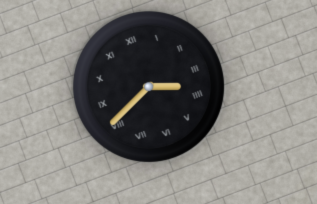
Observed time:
h=3 m=41
